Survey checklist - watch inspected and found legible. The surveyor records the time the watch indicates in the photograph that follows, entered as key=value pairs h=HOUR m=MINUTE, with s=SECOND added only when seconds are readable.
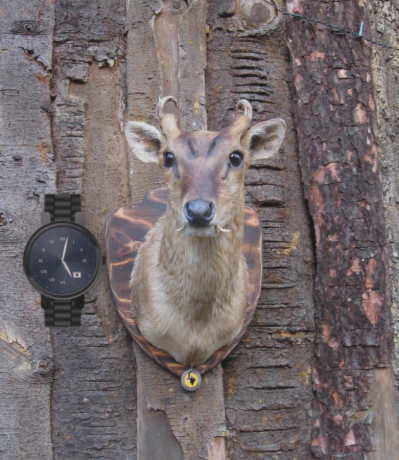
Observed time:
h=5 m=2
